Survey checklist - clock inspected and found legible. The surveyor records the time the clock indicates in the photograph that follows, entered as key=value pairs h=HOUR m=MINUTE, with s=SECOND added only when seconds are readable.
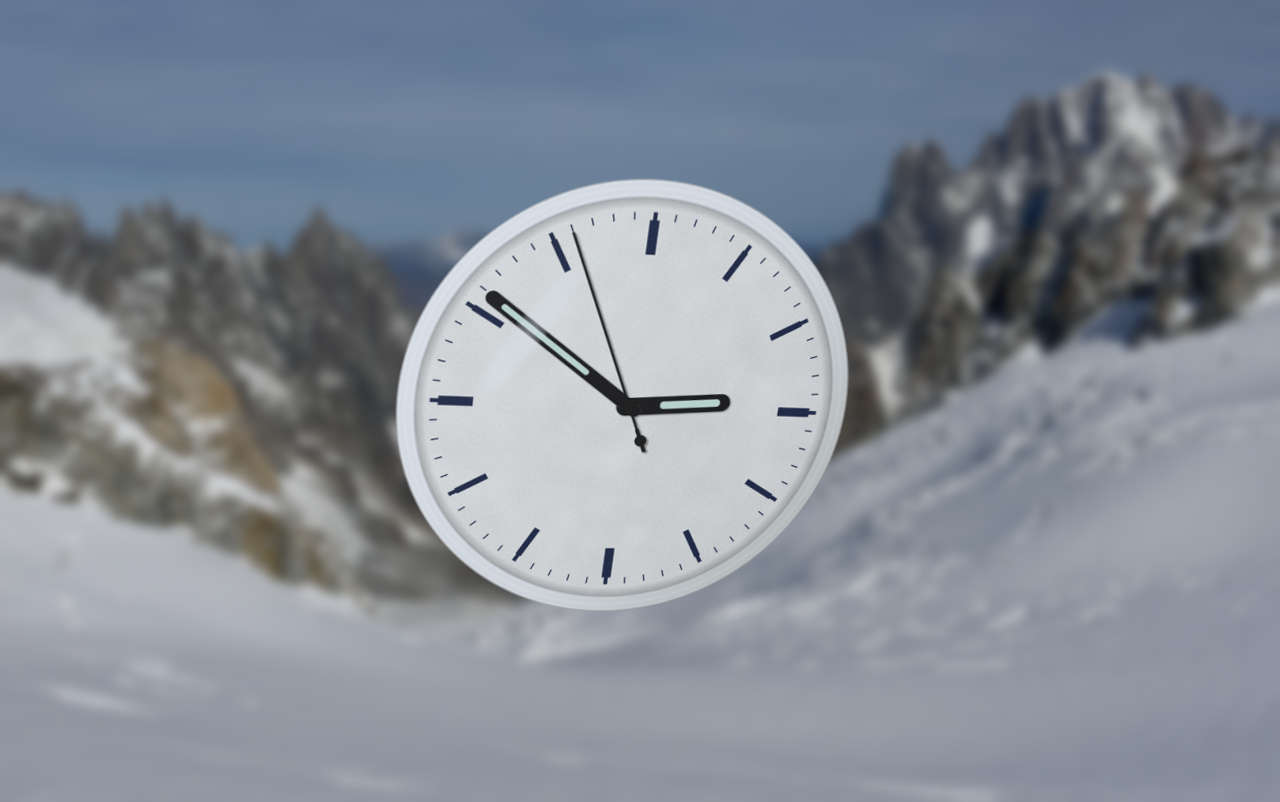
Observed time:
h=2 m=50 s=56
